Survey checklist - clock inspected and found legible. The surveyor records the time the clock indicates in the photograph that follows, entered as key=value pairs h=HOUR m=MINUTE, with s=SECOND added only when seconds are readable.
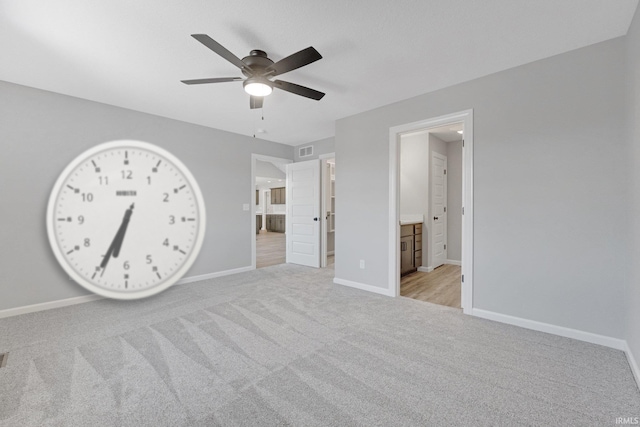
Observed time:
h=6 m=34 s=34
